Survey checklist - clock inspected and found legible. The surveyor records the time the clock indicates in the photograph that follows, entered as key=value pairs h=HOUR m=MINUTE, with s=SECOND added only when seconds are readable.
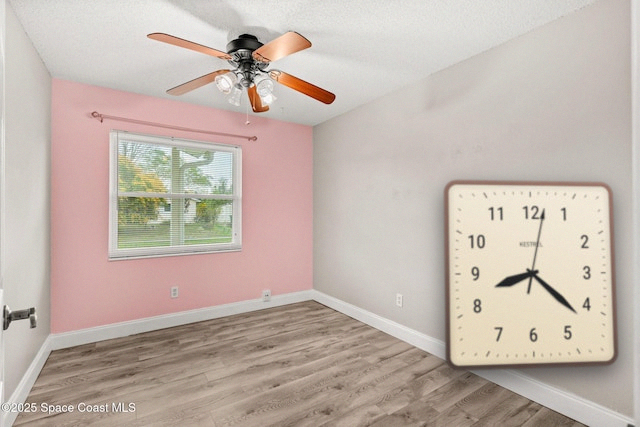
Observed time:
h=8 m=22 s=2
